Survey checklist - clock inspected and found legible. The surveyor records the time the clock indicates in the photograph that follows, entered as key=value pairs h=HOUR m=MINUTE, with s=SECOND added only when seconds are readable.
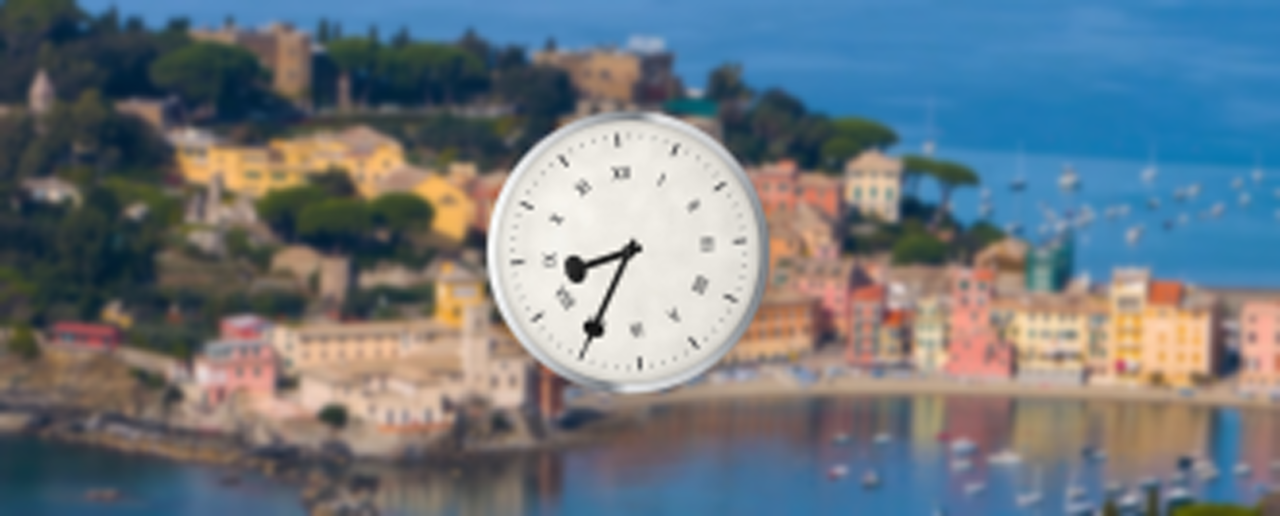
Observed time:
h=8 m=35
